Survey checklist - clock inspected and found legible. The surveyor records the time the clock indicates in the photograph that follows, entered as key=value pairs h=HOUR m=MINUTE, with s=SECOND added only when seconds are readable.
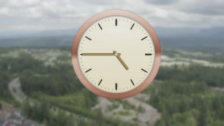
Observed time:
h=4 m=45
